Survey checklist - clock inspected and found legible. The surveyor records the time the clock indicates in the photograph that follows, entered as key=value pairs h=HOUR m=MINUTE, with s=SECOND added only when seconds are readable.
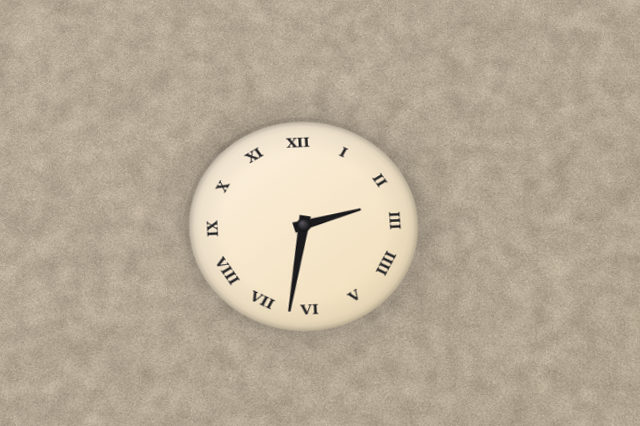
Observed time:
h=2 m=32
